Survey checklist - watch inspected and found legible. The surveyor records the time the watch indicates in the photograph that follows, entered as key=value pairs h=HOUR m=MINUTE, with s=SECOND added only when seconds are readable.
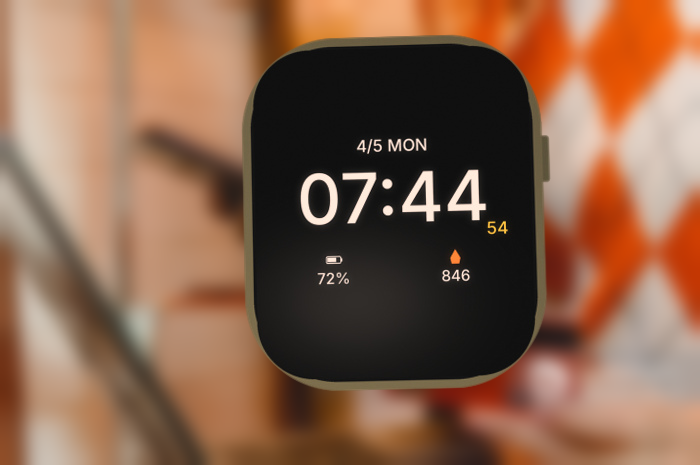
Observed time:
h=7 m=44 s=54
